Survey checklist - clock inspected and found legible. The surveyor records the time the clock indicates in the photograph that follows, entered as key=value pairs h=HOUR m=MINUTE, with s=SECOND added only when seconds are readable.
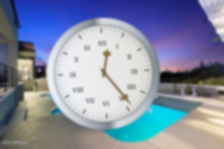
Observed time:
h=12 m=24
